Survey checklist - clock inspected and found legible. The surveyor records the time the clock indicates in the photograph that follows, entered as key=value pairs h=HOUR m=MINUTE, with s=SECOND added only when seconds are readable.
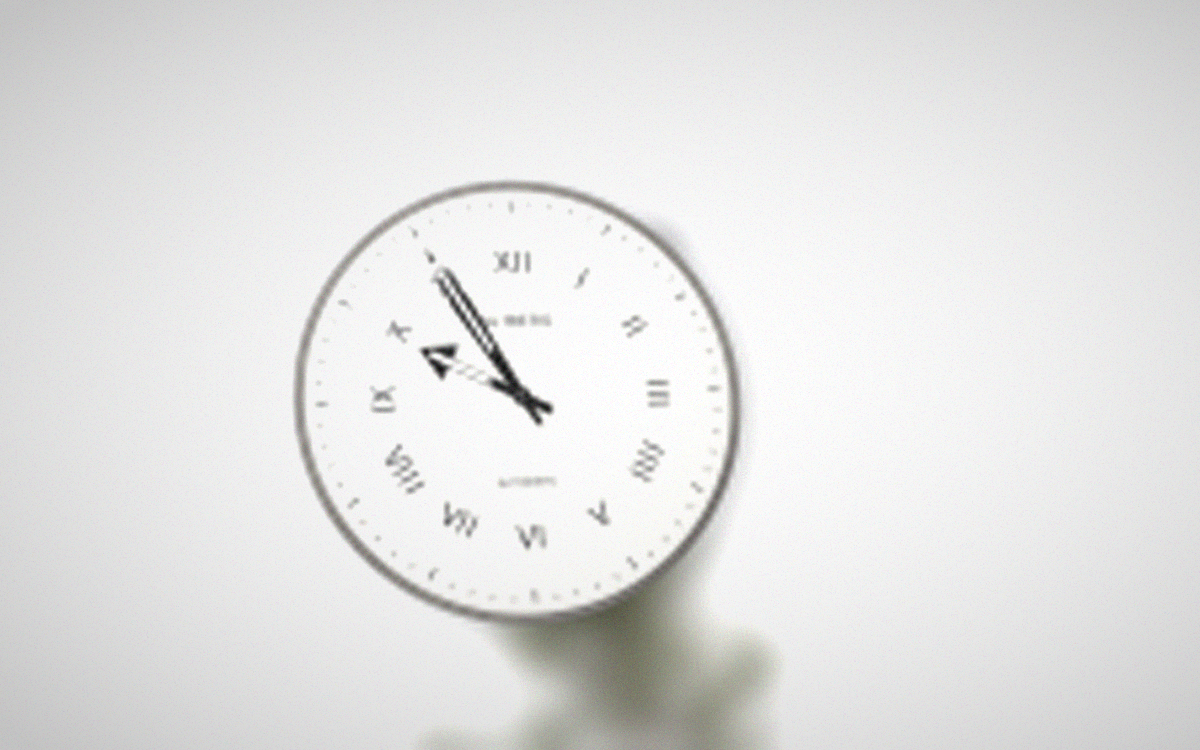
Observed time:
h=9 m=55
